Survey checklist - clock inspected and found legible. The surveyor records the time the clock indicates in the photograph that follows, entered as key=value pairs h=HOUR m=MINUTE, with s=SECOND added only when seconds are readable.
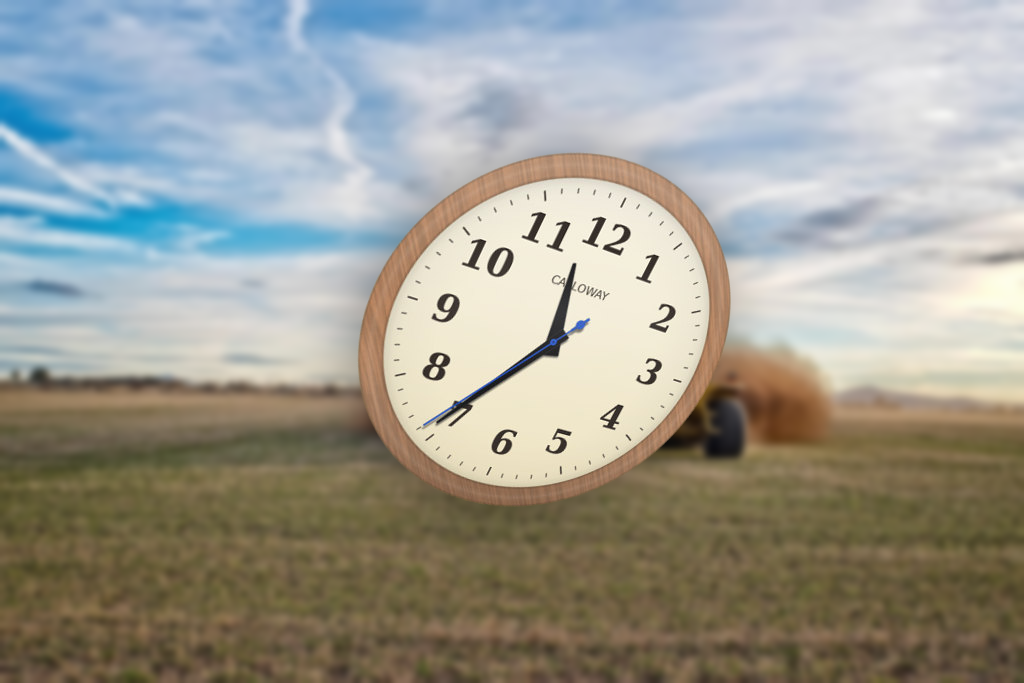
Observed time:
h=11 m=35 s=36
